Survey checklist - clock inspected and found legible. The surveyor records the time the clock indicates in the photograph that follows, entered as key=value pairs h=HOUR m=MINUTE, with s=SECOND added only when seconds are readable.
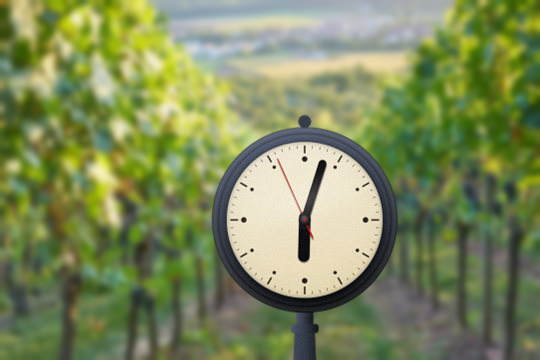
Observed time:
h=6 m=2 s=56
